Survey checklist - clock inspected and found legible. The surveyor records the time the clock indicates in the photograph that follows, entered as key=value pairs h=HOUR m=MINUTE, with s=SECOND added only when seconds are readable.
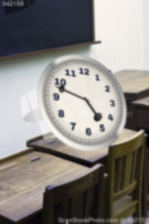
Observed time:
h=4 m=48
